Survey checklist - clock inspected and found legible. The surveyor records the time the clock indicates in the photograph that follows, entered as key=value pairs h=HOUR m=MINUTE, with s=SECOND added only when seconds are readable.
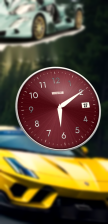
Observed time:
h=6 m=10
